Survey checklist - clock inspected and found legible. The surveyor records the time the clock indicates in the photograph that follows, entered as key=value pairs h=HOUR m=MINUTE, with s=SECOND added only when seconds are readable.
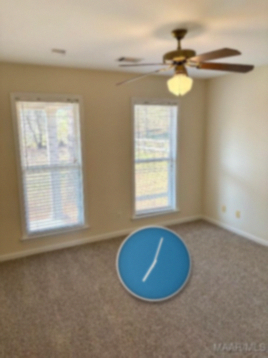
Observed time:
h=7 m=3
